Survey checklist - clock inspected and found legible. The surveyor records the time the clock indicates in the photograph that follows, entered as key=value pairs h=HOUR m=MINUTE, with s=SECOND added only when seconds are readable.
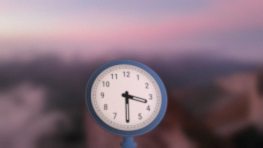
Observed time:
h=3 m=30
